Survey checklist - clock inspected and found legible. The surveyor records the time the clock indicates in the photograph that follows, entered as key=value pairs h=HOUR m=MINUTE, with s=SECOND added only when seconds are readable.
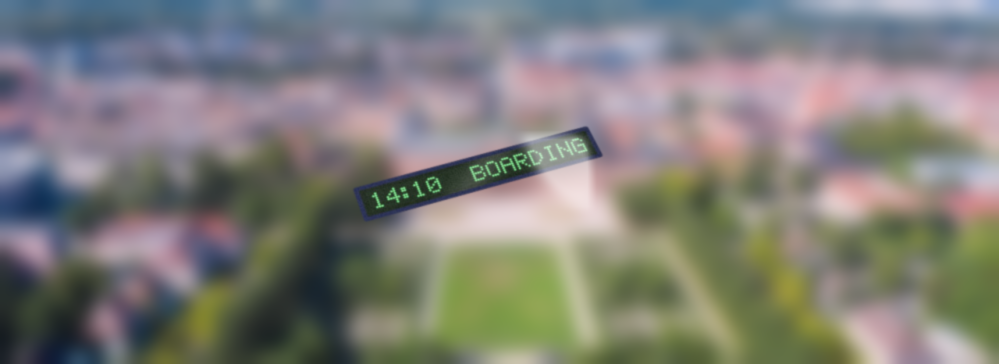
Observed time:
h=14 m=10
